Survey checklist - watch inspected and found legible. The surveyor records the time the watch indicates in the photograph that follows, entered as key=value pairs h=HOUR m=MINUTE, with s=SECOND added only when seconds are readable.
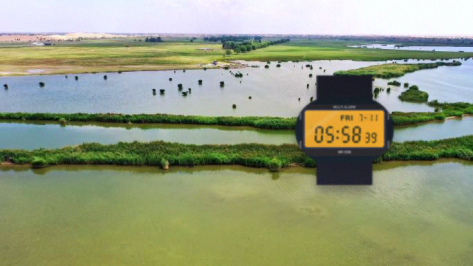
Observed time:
h=5 m=58 s=39
